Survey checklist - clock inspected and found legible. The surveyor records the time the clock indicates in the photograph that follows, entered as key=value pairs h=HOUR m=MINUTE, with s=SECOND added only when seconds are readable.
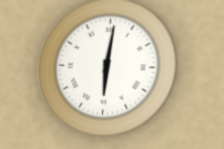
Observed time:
h=6 m=1
